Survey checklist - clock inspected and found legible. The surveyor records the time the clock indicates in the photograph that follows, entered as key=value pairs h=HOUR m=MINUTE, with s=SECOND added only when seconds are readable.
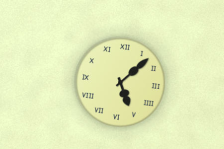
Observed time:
h=5 m=7
